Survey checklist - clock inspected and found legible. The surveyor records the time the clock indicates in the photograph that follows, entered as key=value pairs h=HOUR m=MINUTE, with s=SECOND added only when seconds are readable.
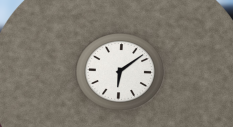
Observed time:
h=6 m=8
